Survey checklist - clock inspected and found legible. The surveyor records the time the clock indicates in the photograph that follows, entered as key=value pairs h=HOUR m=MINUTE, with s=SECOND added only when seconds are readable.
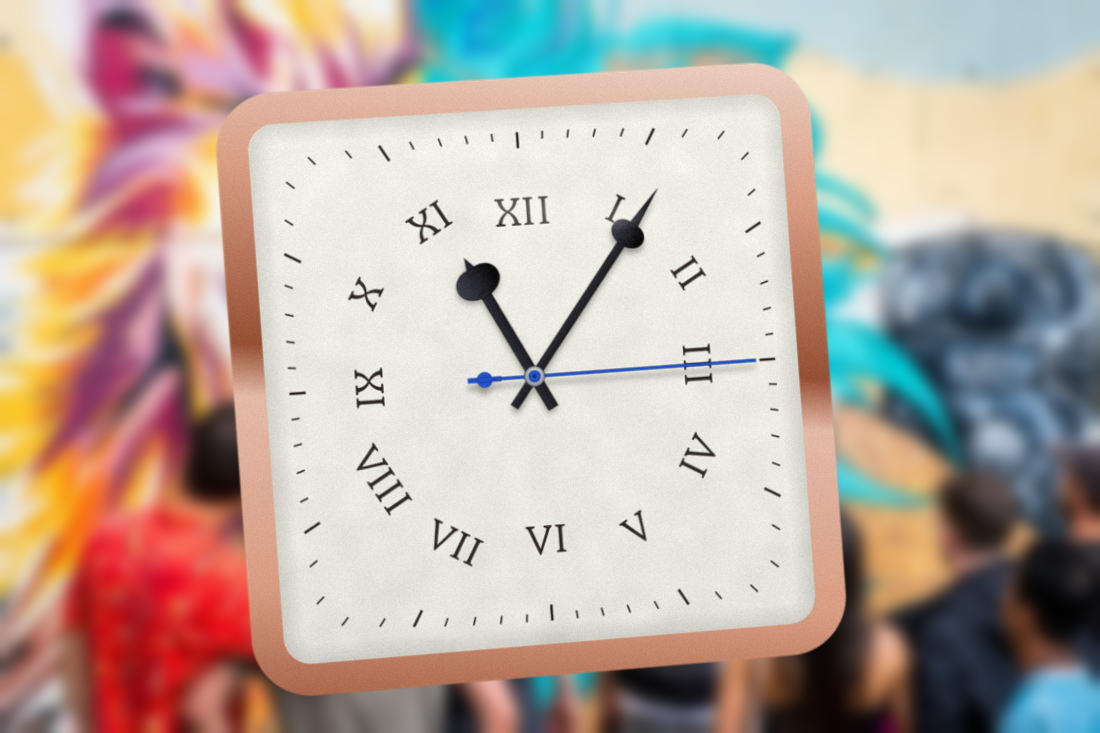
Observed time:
h=11 m=6 s=15
